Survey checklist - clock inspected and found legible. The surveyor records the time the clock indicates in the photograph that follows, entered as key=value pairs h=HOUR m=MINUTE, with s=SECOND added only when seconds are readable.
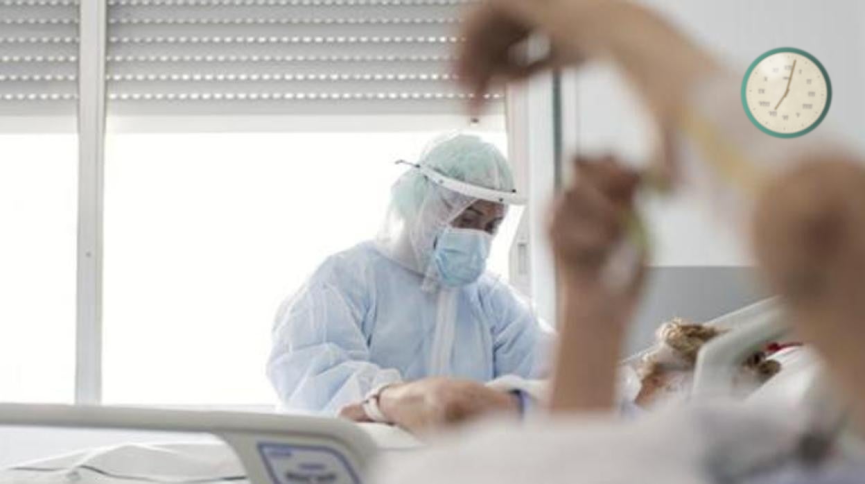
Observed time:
h=7 m=2
